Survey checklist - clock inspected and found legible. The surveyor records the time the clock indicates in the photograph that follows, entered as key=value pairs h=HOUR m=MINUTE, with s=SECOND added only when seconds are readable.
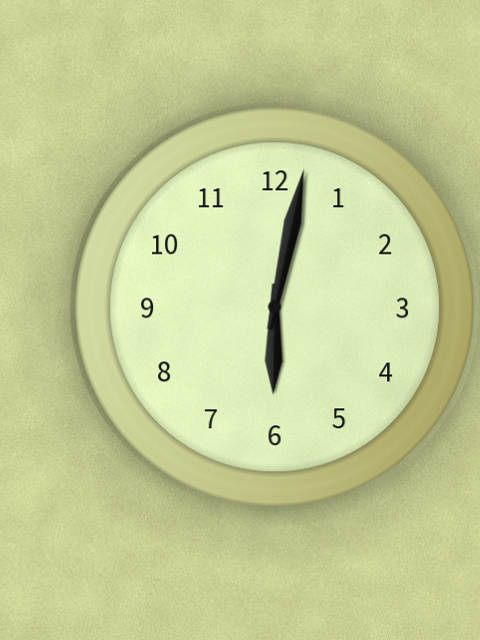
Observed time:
h=6 m=2
